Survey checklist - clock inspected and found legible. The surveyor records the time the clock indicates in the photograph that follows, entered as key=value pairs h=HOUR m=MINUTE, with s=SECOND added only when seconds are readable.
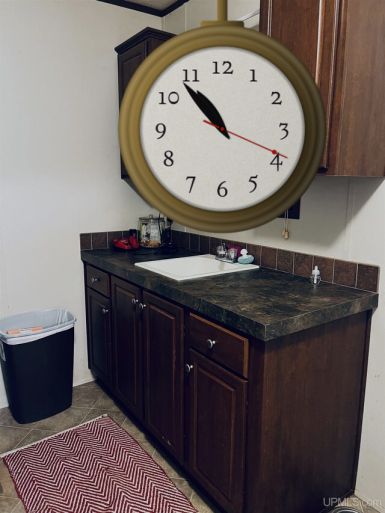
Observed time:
h=10 m=53 s=19
